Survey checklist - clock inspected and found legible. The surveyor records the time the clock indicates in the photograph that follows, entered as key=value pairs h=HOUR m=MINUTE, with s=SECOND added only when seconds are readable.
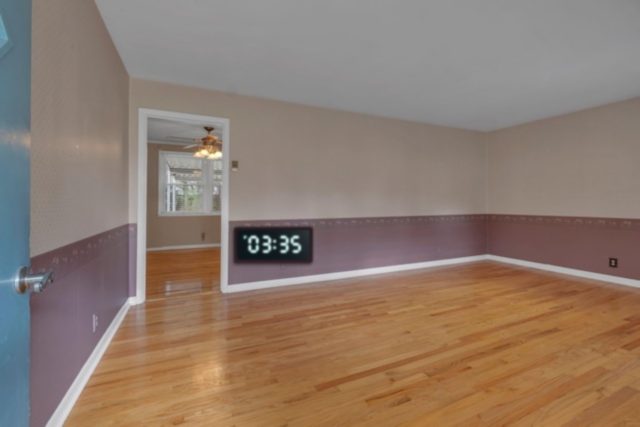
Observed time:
h=3 m=35
